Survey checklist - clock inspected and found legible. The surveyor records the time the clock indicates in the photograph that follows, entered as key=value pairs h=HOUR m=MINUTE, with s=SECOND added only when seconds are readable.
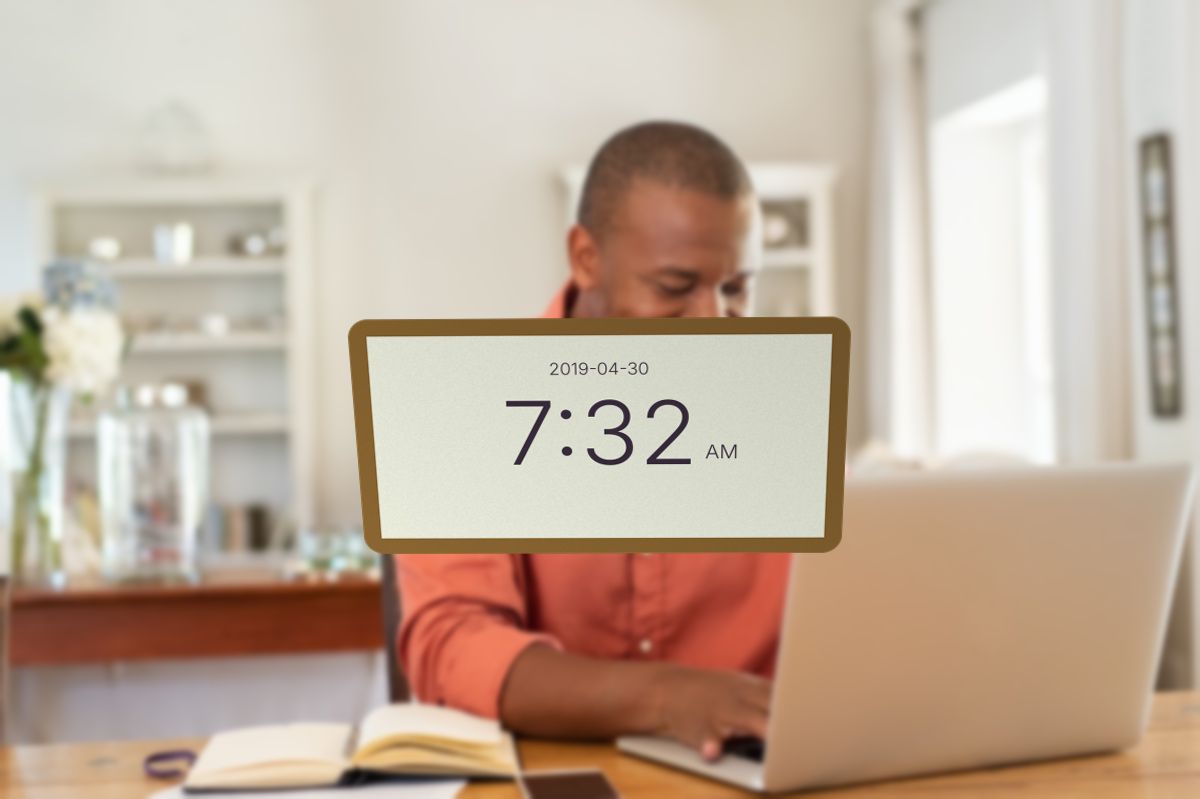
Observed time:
h=7 m=32
